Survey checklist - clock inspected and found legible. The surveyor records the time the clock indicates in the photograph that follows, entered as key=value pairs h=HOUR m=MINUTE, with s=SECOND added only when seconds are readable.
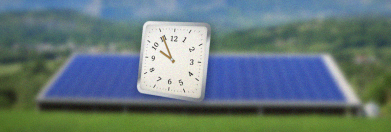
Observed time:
h=9 m=55
